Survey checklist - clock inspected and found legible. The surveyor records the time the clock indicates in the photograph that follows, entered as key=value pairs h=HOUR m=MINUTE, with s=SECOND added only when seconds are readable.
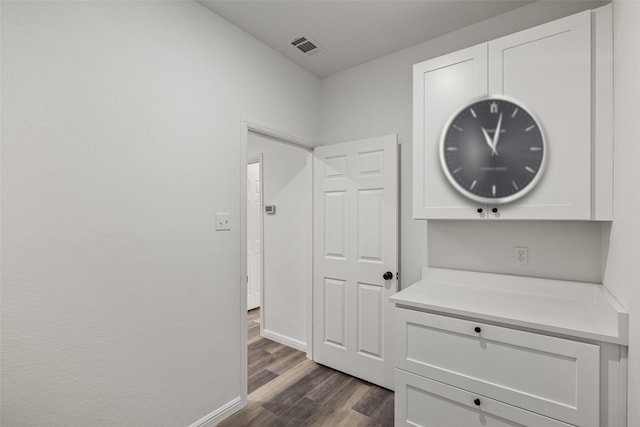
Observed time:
h=11 m=2
